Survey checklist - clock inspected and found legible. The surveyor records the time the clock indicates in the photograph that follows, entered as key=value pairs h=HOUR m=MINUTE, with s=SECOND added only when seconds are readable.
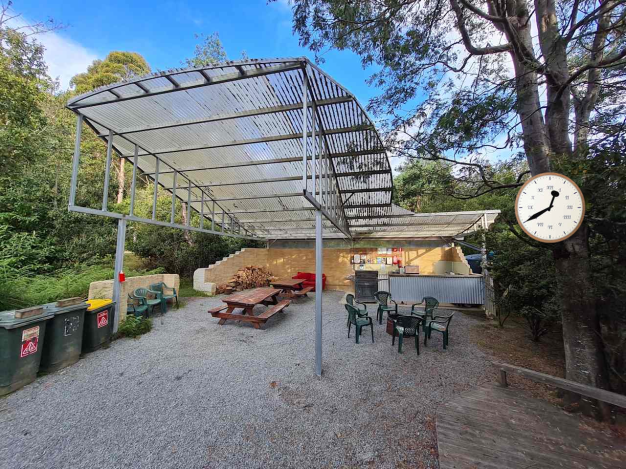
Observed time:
h=12 m=40
